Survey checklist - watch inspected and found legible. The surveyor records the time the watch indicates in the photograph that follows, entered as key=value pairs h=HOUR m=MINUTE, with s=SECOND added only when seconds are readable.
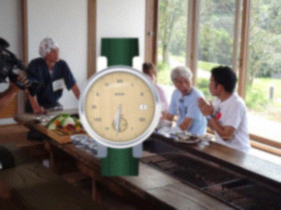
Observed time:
h=6 m=31
